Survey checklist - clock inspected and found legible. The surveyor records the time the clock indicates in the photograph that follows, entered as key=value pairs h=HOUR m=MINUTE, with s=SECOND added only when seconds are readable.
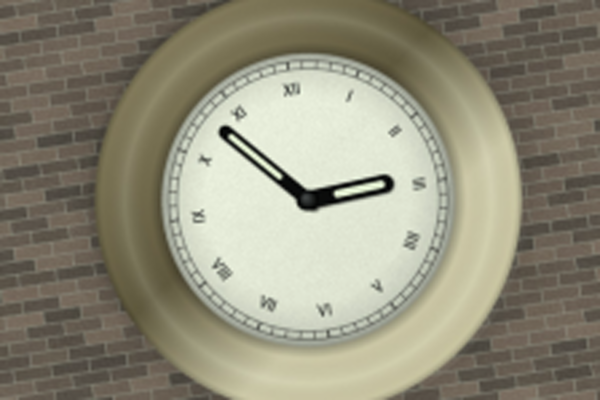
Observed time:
h=2 m=53
